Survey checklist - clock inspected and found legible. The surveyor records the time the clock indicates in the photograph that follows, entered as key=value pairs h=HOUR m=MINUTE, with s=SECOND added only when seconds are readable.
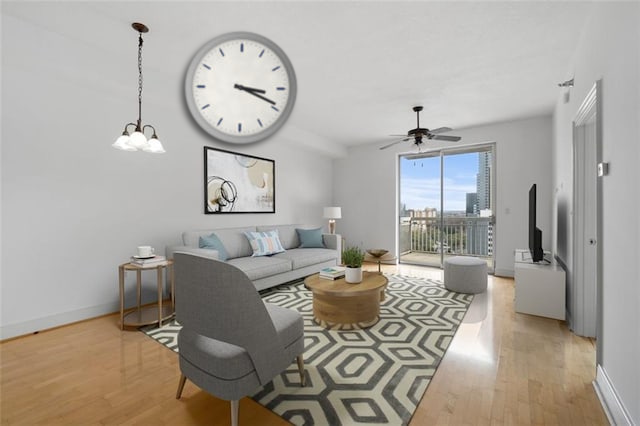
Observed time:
h=3 m=19
